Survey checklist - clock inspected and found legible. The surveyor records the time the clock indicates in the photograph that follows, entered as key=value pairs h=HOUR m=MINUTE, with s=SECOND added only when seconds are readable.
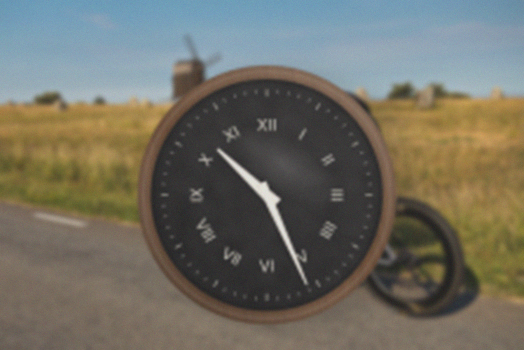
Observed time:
h=10 m=26
